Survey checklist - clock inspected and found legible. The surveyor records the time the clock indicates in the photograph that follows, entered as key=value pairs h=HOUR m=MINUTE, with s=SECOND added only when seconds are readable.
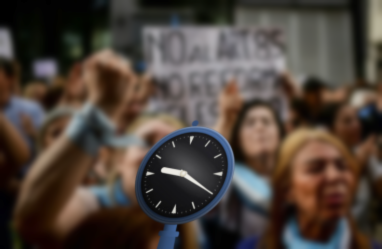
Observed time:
h=9 m=20
